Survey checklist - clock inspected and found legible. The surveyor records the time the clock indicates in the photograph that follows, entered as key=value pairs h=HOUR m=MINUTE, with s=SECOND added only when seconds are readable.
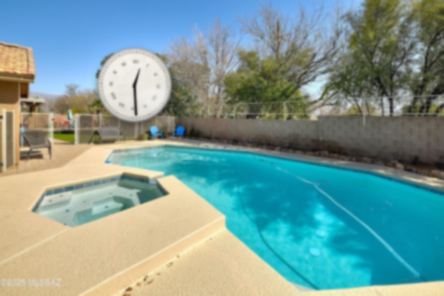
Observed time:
h=12 m=29
